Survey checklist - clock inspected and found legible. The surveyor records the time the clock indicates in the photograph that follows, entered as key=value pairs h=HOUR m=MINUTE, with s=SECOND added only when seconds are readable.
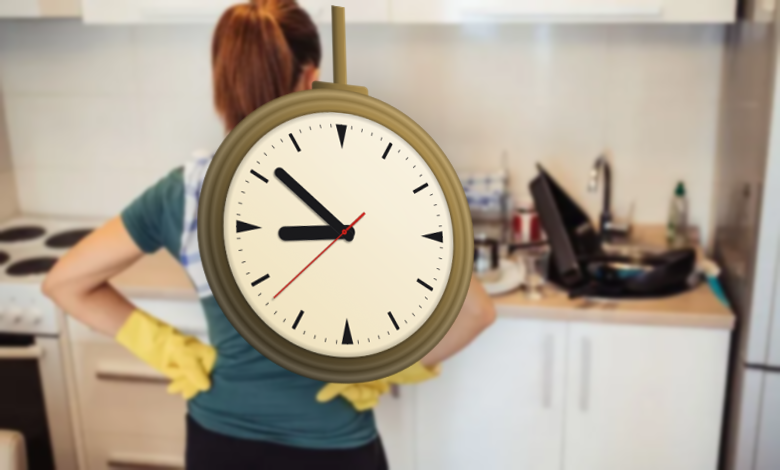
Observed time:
h=8 m=51 s=38
